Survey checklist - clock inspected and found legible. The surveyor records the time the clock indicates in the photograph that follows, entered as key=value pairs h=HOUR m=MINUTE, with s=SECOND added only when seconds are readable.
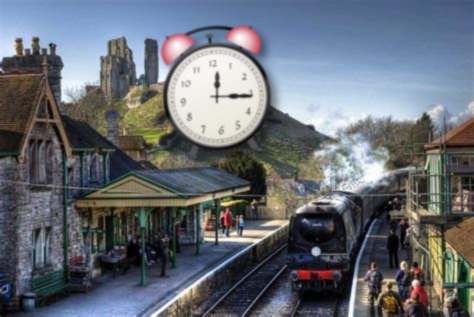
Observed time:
h=12 m=16
